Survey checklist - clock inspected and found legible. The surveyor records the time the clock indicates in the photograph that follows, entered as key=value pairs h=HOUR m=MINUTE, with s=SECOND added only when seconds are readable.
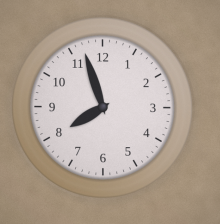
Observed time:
h=7 m=57
